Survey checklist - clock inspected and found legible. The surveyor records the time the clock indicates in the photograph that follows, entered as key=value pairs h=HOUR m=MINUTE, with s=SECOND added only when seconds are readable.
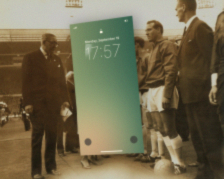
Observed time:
h=17 m=57
